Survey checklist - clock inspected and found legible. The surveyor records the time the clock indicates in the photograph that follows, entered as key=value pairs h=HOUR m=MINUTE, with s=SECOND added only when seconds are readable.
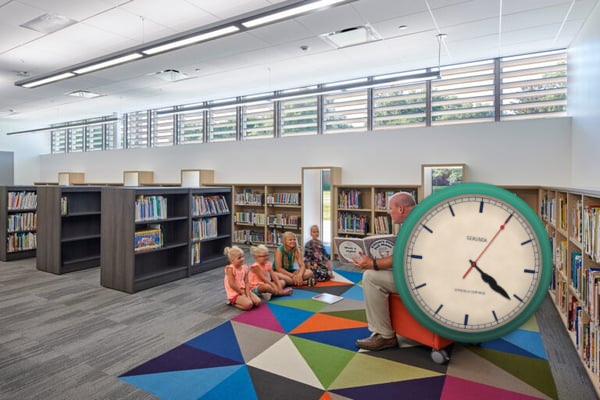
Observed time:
h=4 m=21 s=5
